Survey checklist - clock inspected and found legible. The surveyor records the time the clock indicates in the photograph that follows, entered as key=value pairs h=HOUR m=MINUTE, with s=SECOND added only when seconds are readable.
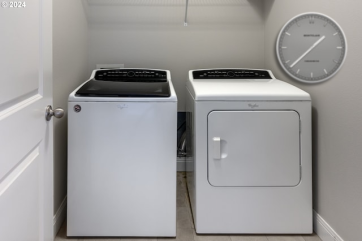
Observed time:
h=1 m=38
